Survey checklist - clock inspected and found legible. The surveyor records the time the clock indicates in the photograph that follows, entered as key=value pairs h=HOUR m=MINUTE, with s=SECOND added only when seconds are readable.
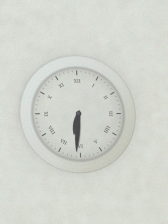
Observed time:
h=6 m=31
